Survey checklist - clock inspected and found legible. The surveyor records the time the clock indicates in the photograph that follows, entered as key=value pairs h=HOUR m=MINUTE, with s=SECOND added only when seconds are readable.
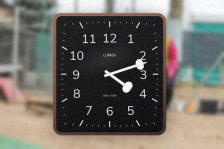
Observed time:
h=4 m=12
